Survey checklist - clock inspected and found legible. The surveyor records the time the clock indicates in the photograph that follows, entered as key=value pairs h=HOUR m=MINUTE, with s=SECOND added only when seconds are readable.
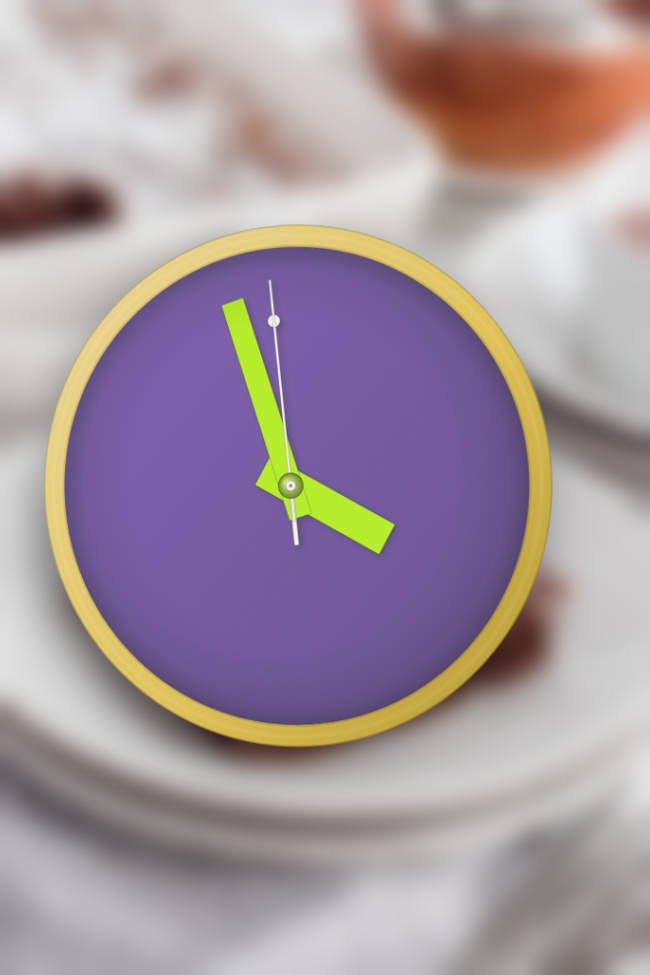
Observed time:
h=3 m=56 s=59
